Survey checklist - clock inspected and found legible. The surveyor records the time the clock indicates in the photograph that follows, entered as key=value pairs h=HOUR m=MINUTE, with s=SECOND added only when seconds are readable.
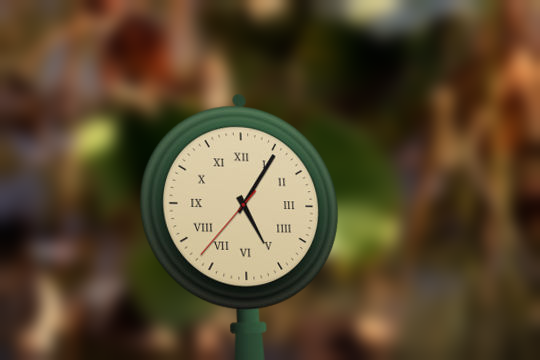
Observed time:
h=5 m=5 s=37
